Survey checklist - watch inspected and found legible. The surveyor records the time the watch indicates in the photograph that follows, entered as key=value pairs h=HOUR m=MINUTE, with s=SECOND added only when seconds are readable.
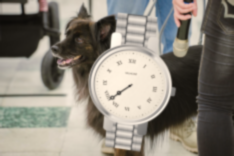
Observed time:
h=7 m=38
